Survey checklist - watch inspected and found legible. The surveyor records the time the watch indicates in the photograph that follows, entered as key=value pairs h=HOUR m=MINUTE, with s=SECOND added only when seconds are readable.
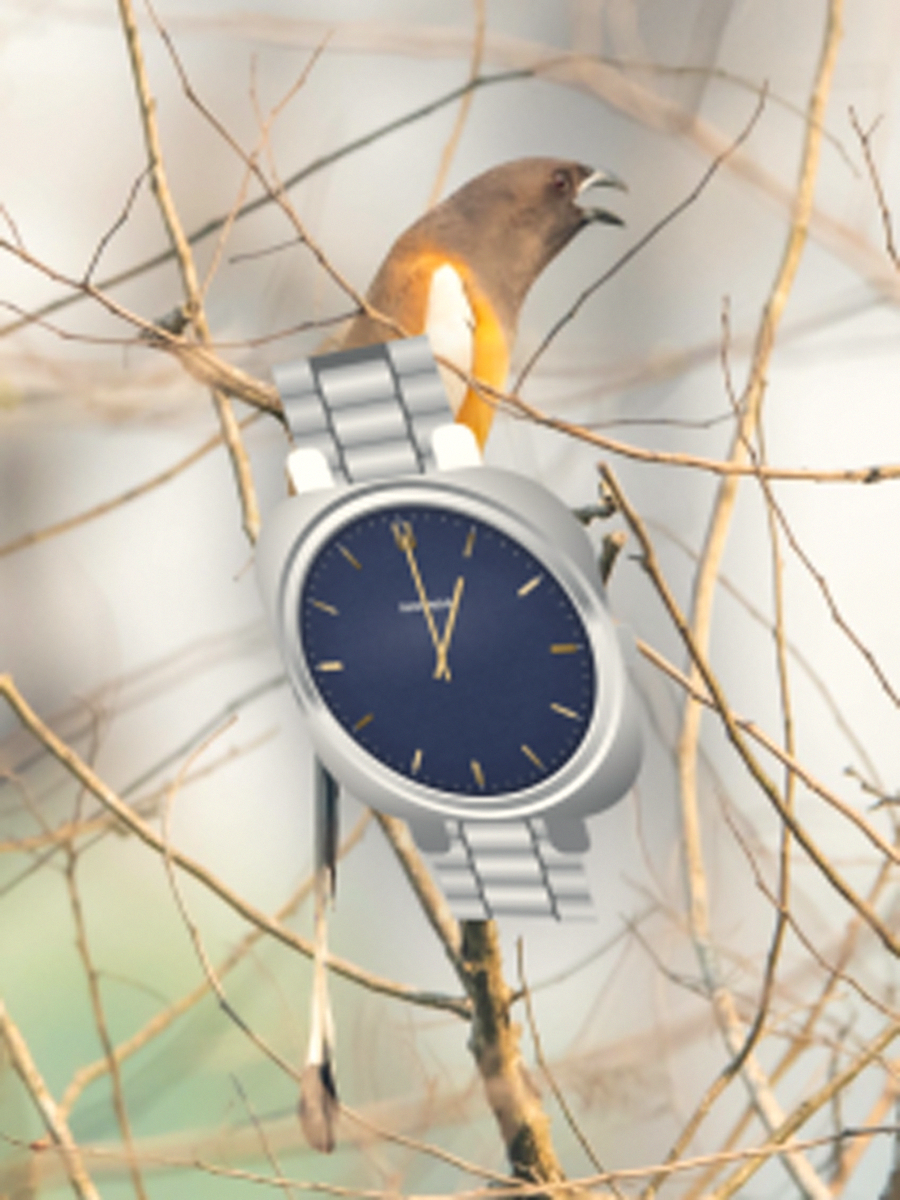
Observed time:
h=1 m=0
